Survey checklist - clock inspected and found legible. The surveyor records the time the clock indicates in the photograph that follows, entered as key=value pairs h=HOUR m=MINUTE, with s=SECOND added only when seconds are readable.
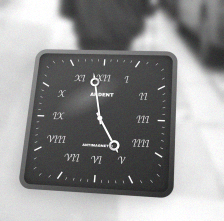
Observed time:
h=4 m=58
